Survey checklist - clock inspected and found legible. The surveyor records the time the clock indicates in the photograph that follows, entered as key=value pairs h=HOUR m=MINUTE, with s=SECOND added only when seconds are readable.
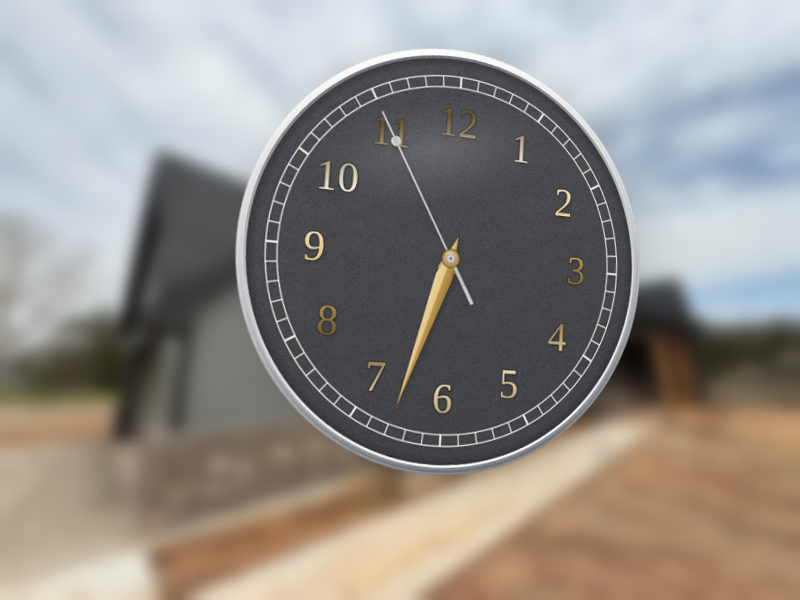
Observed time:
h=6 m=32 s=55
